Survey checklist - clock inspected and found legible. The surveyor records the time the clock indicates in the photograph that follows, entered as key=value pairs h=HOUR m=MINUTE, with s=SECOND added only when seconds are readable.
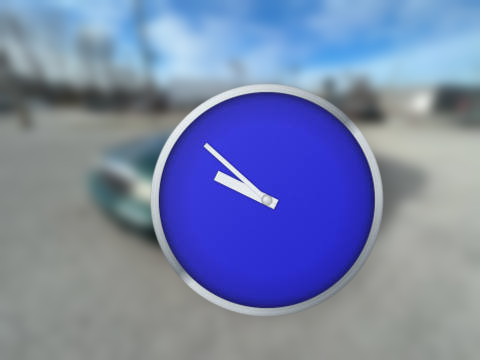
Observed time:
h=9 m=52
